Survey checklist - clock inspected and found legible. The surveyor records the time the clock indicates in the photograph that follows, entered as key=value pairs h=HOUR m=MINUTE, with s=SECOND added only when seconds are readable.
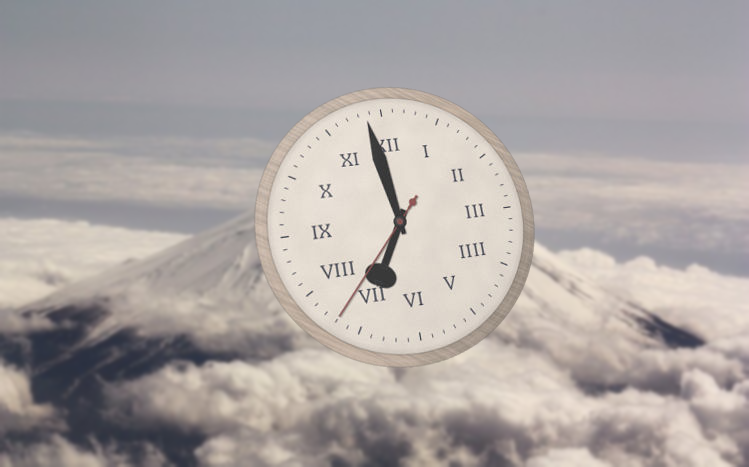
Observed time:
h=6 m=58 s=37
